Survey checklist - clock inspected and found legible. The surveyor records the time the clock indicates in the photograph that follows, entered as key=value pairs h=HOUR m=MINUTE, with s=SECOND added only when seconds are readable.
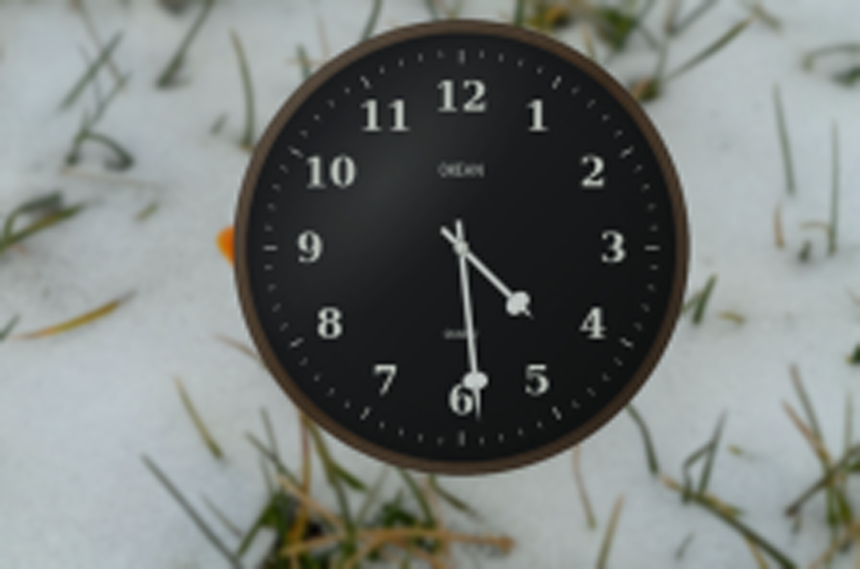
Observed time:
h=4 m=29
